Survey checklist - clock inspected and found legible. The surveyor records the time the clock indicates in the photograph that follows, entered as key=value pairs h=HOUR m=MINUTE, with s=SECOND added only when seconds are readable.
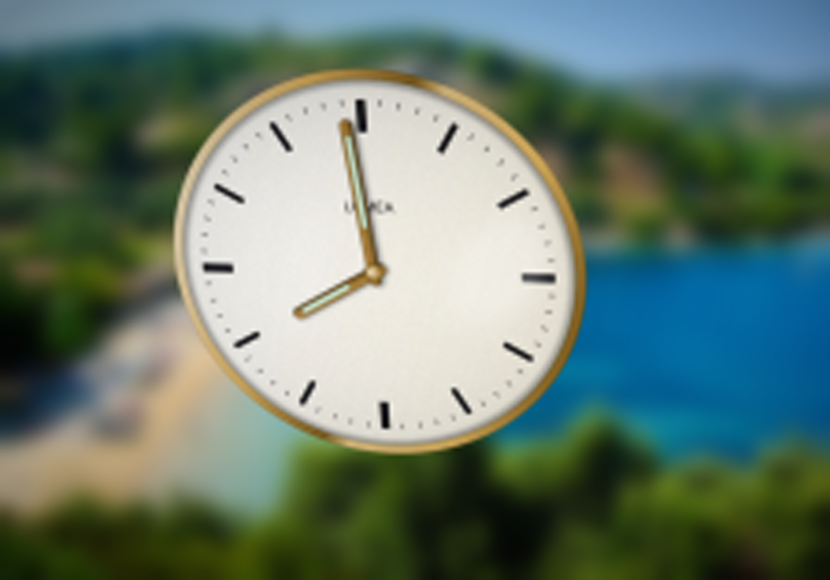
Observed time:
h=7 m=59
